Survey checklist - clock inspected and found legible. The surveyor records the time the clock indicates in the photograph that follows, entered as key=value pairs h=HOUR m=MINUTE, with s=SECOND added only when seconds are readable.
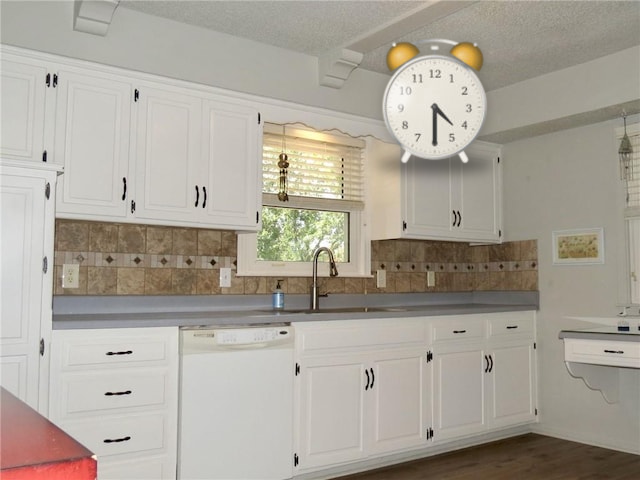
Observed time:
h=4 m=30
